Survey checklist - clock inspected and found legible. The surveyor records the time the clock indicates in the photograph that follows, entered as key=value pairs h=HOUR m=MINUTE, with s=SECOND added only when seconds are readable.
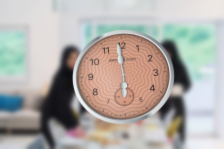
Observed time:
h=5 m=59
